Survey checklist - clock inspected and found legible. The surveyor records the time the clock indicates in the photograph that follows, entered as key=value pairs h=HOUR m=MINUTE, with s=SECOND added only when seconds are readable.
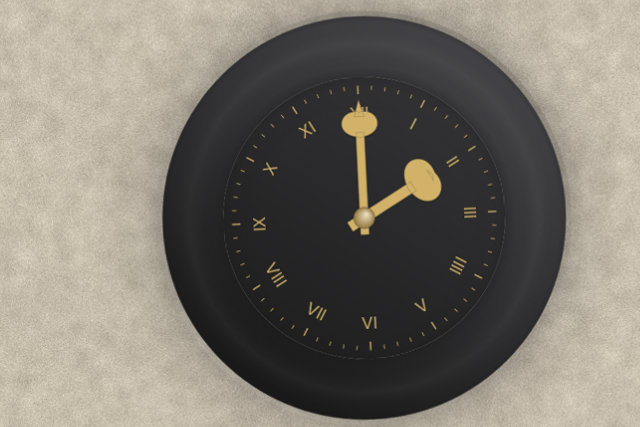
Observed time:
h=2 m=0
